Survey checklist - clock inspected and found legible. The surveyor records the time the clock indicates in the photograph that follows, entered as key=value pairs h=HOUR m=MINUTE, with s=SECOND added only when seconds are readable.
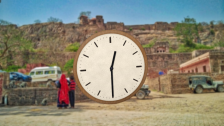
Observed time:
h=12 m=30
